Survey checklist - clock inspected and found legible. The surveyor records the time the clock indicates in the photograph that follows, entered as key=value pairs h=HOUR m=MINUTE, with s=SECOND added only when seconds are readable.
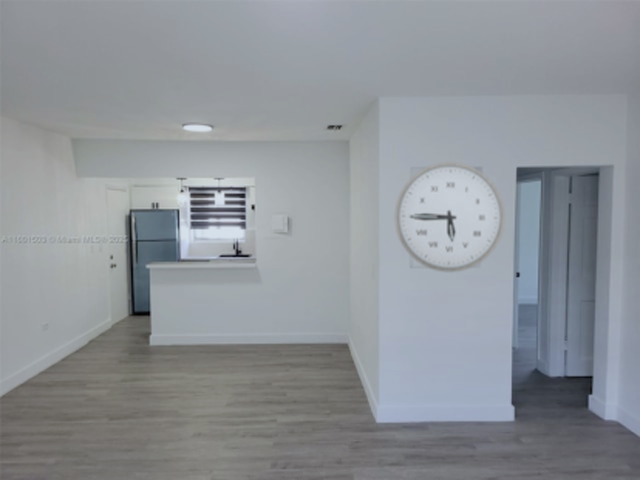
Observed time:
h=5 m=45
